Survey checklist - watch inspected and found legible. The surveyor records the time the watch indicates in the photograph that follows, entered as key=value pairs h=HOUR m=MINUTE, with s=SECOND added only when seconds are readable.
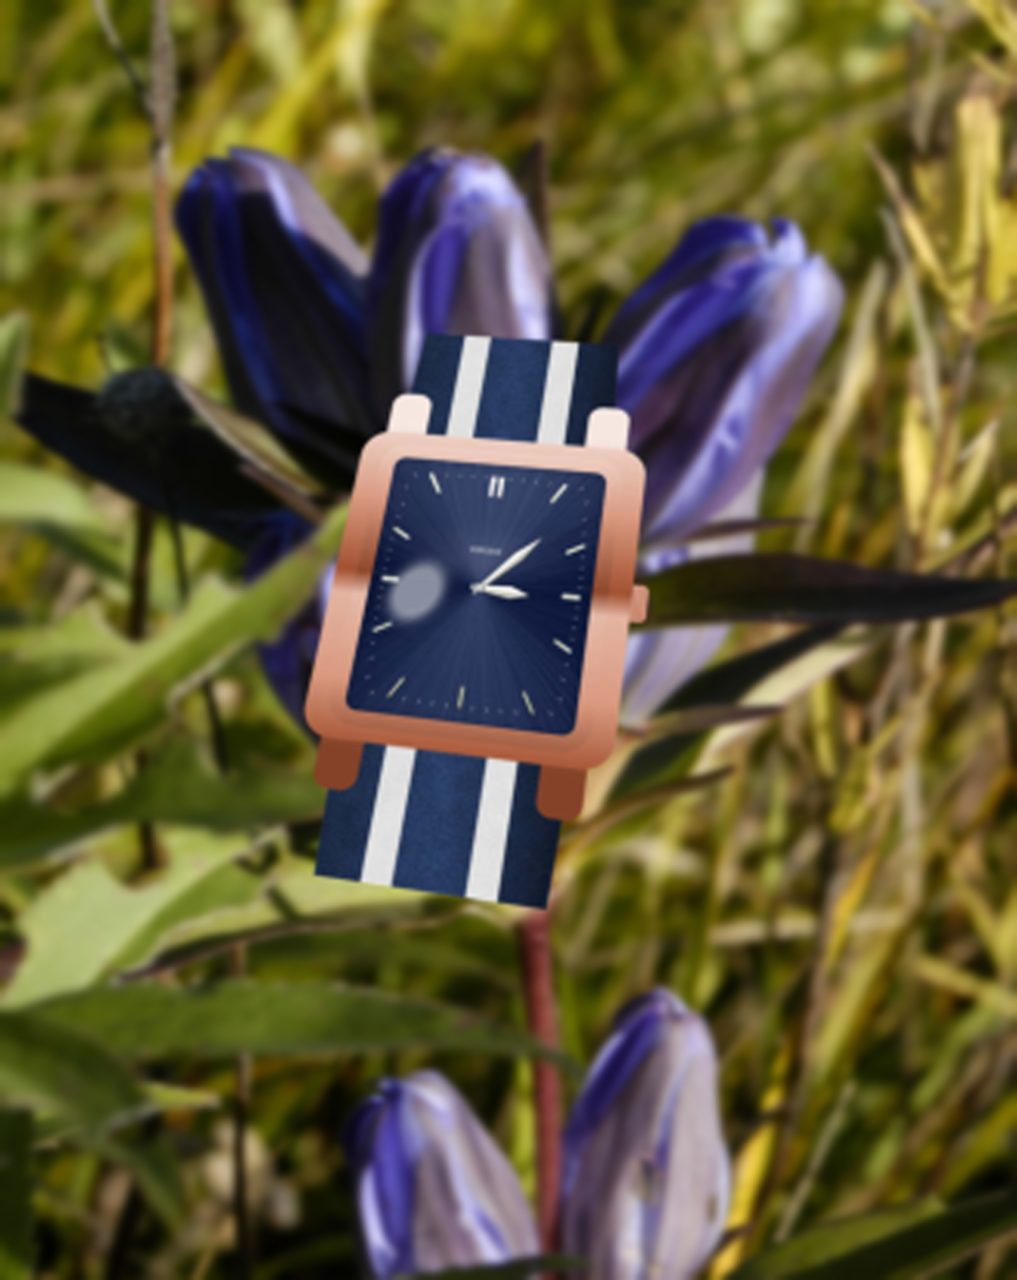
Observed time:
h=3 m=7
